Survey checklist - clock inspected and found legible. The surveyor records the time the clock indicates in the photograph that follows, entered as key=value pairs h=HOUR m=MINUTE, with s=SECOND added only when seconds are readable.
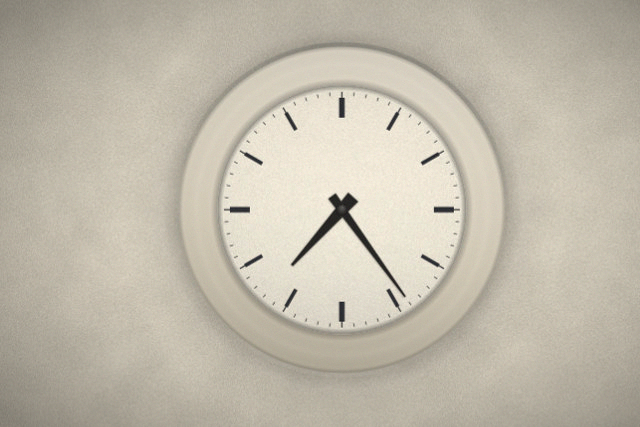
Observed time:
h=7 m=24
